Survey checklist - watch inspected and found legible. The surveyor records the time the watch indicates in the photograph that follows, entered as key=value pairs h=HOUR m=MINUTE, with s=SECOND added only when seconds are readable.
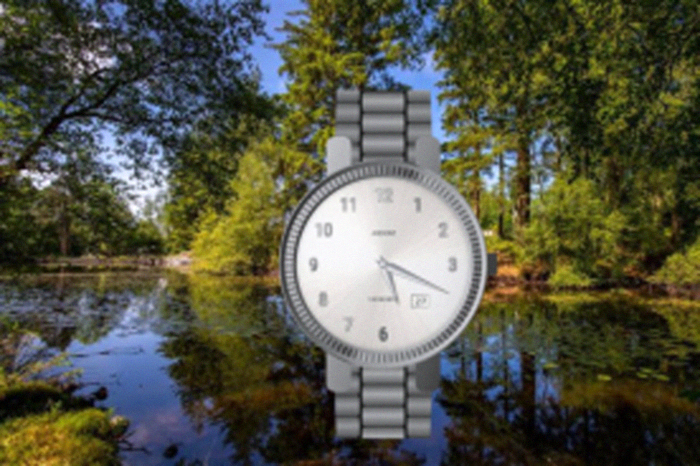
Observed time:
h=5 m=19
